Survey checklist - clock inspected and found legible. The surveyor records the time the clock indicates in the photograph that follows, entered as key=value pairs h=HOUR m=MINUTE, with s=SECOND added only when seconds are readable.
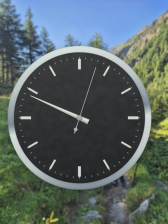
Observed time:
h=9 m=49 s=3
